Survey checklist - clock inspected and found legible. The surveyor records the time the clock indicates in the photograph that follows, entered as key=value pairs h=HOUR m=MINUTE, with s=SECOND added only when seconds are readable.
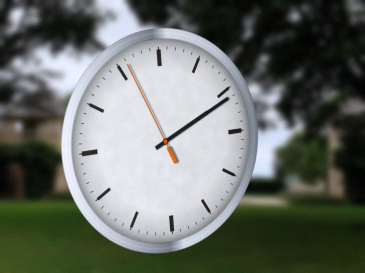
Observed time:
h=2 m=10 s=56
